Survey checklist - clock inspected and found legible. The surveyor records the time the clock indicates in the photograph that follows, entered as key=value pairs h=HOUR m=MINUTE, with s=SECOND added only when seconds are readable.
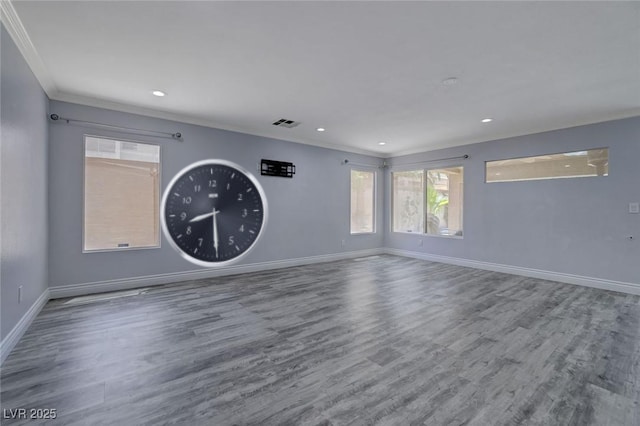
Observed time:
h=8 m=30
